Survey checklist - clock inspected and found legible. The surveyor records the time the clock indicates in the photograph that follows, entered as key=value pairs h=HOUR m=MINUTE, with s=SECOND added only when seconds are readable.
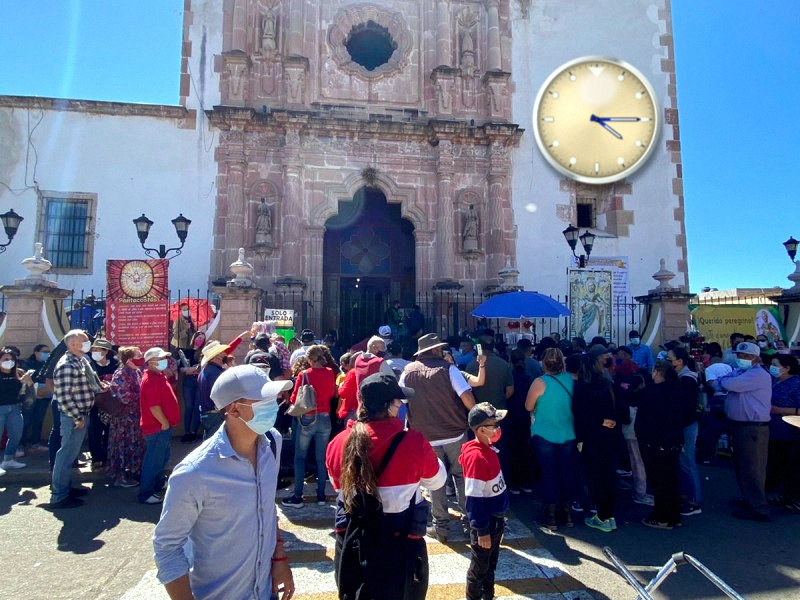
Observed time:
h=4 m=15
